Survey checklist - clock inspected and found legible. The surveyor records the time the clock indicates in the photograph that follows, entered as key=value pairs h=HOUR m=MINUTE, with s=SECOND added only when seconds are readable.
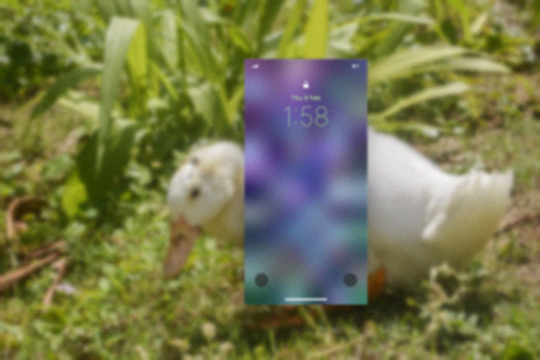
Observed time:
h=1 m=58
